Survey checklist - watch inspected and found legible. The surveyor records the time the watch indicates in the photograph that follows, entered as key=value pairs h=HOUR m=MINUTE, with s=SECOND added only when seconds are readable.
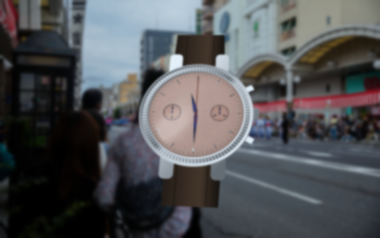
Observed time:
h=11 m=30
